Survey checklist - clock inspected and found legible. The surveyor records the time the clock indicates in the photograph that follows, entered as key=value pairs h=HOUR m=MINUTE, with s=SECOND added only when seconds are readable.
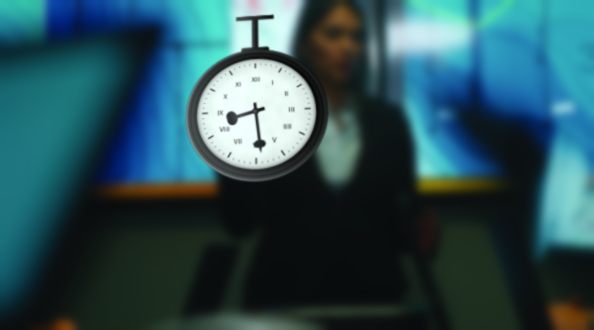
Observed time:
h=8 m=29
